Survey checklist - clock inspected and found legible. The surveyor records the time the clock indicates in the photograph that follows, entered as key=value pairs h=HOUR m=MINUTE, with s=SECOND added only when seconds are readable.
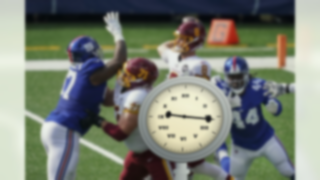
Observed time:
h=9 m=16
